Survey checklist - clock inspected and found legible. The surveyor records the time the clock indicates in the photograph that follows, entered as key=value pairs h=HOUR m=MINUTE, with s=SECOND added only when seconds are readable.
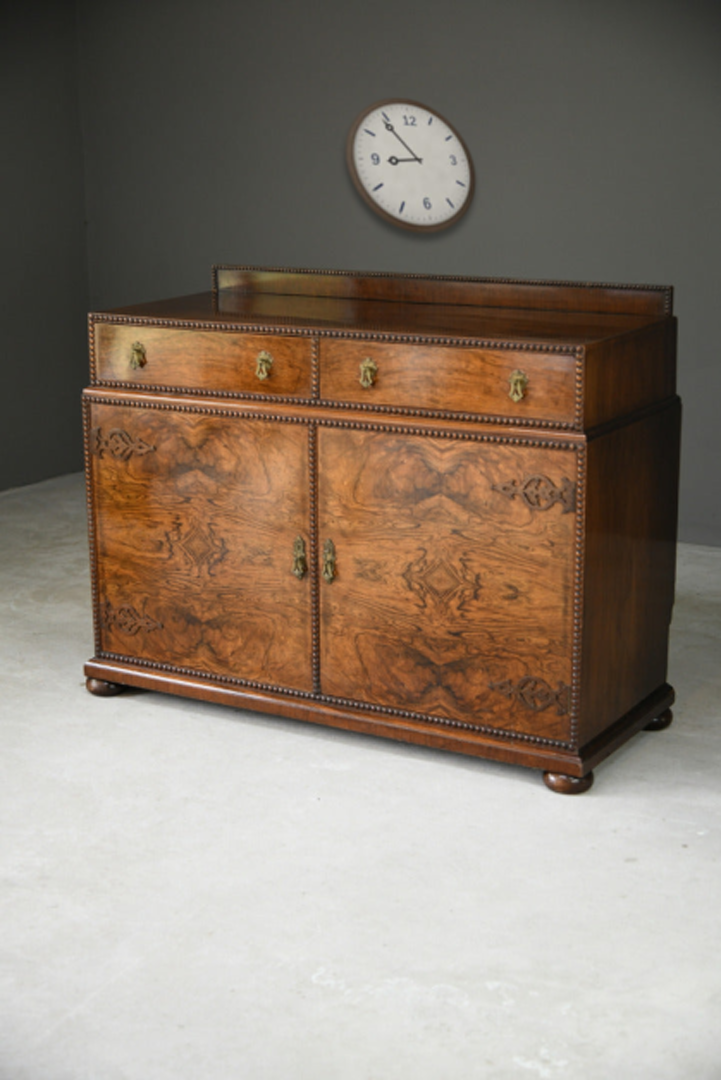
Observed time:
h=8 m=54
